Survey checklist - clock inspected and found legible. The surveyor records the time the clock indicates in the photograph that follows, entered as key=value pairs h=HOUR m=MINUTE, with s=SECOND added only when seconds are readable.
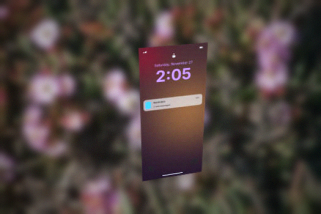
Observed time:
h=2 m=5
